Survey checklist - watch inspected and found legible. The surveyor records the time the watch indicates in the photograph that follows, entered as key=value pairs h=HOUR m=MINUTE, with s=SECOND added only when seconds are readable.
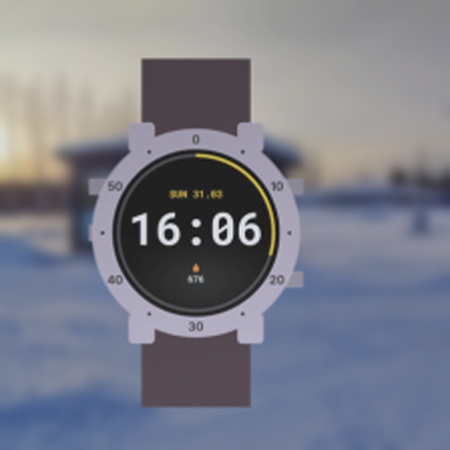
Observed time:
h=16 m=6
